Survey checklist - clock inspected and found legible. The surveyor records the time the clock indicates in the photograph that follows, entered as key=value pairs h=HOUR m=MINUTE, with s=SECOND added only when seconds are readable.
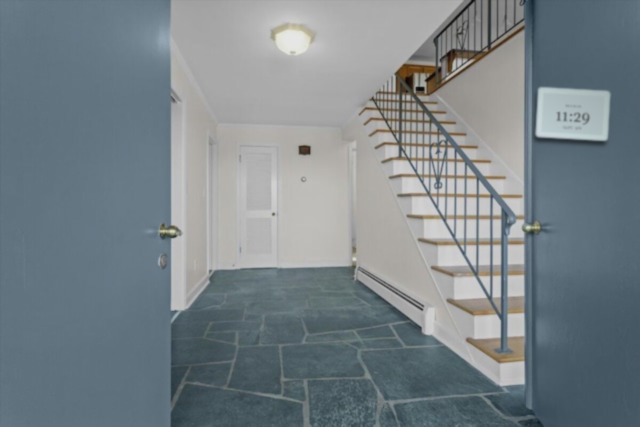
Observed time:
h=11 m=29
